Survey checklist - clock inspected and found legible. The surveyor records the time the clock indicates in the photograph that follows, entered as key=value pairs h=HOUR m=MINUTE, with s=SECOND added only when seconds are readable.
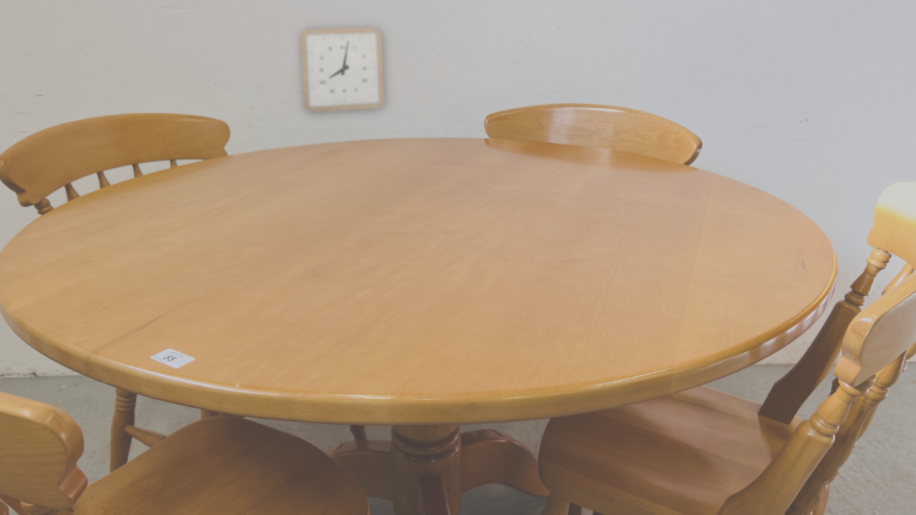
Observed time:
h=8 m=2
